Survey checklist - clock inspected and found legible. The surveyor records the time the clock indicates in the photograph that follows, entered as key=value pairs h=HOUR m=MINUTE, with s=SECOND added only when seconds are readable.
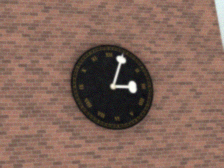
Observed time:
h=3 m=4
